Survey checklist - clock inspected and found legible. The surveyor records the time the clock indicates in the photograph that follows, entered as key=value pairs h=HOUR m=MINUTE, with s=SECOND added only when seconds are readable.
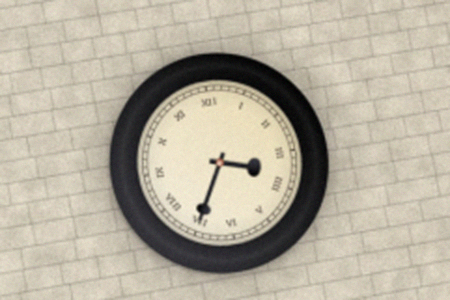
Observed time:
h=3 m=35
